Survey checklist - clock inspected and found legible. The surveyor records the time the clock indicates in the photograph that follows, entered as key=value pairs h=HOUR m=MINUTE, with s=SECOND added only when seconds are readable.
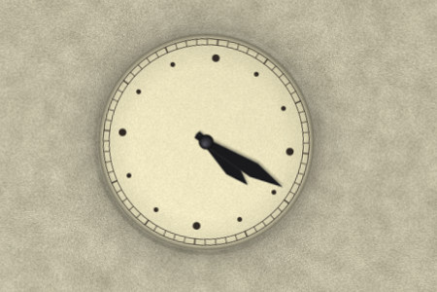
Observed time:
h=4 m=19
